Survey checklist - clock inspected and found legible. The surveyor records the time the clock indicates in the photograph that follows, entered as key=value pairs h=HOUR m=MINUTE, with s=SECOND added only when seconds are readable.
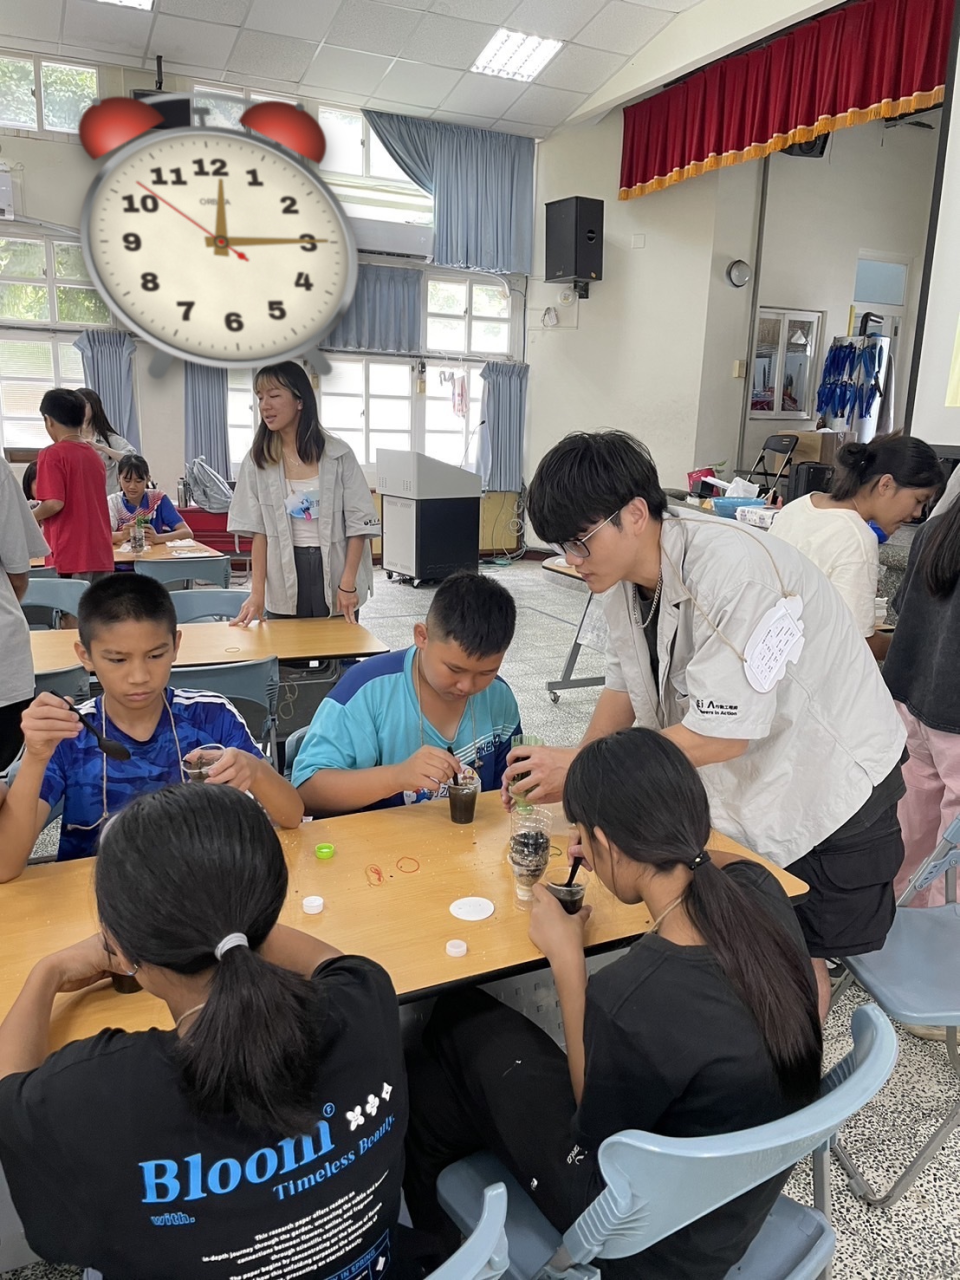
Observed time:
h=12 m=14 s=52
